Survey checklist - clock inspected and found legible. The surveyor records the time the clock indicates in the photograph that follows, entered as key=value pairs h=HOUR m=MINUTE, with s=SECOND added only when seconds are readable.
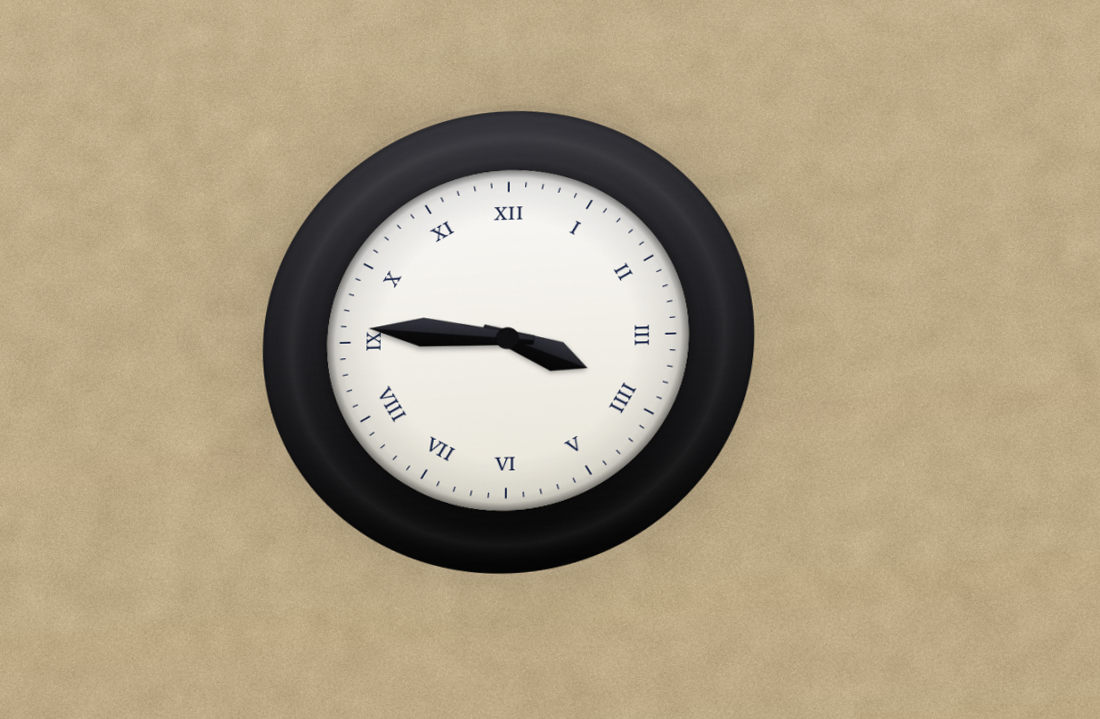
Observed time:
h=3 m=46
